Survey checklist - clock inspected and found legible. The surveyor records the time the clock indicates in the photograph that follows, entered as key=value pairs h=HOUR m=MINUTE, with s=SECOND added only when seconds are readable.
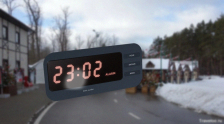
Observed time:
h=23 m=2
